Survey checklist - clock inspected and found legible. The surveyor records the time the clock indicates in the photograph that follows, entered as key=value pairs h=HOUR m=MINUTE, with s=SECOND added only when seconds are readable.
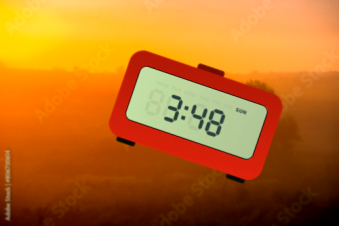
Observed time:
h=3 m=48
